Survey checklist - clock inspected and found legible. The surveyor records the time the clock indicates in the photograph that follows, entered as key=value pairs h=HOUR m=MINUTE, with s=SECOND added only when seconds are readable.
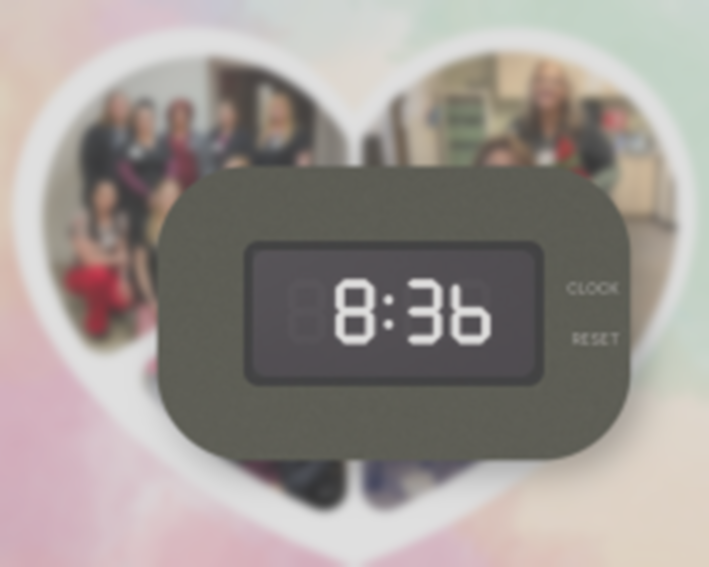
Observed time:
h=8 m=36
